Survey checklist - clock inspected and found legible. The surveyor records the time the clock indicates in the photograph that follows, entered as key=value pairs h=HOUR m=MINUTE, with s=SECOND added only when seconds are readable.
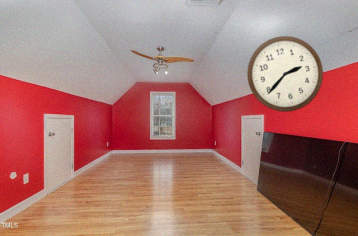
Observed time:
h=2 m=39
